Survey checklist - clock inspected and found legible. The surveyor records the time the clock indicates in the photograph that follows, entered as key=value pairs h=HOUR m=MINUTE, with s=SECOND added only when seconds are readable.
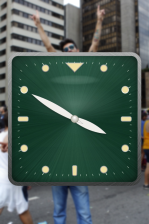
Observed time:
h=3 m=50
